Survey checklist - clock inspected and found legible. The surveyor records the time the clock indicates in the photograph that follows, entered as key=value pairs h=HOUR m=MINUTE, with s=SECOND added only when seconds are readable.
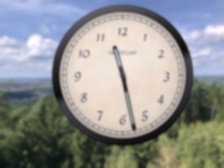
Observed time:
h=11 m=28
